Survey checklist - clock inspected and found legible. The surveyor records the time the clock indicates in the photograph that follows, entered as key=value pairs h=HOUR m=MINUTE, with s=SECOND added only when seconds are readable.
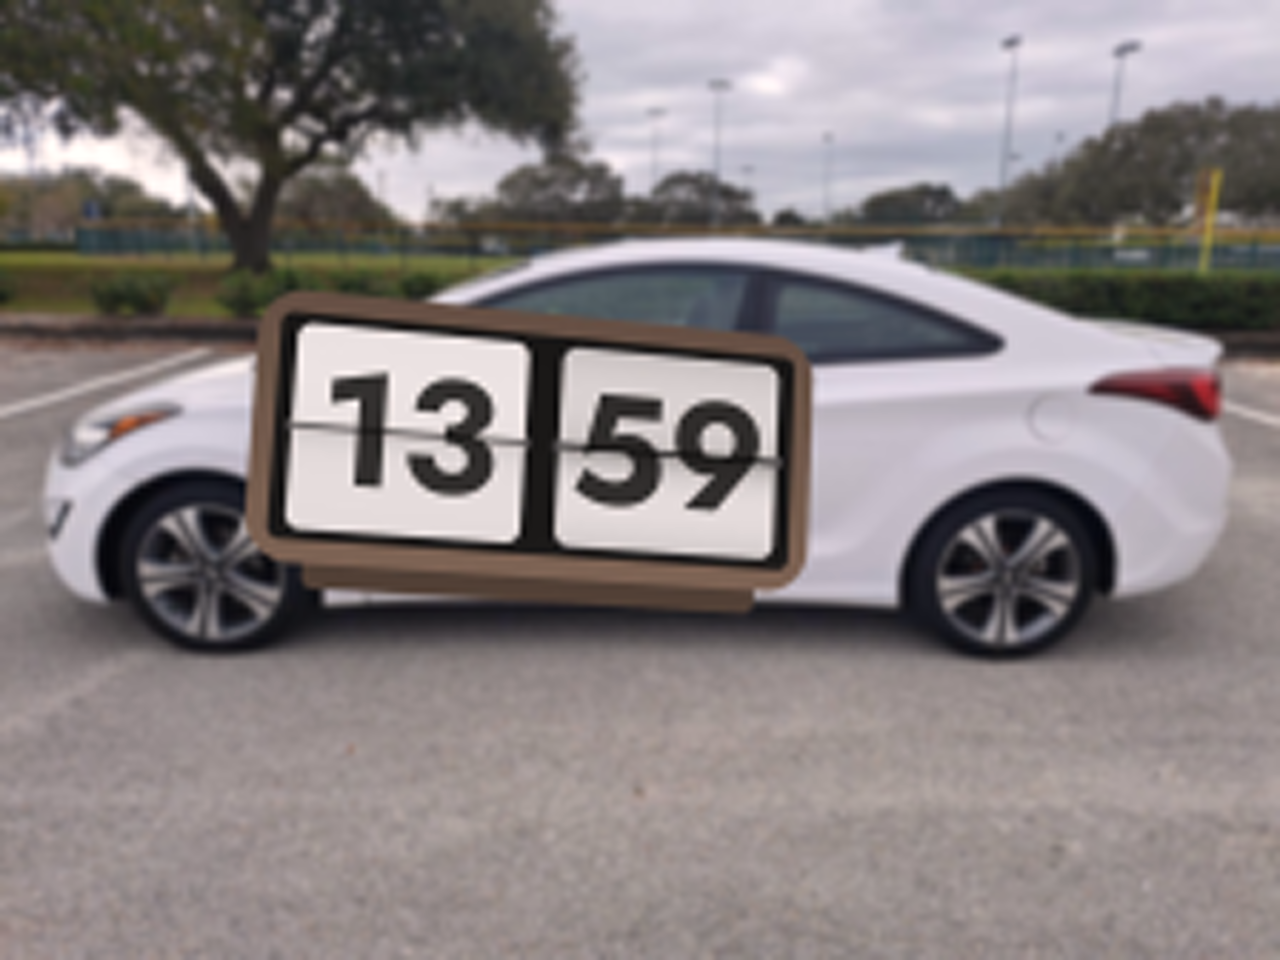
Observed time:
h=13 m=59
